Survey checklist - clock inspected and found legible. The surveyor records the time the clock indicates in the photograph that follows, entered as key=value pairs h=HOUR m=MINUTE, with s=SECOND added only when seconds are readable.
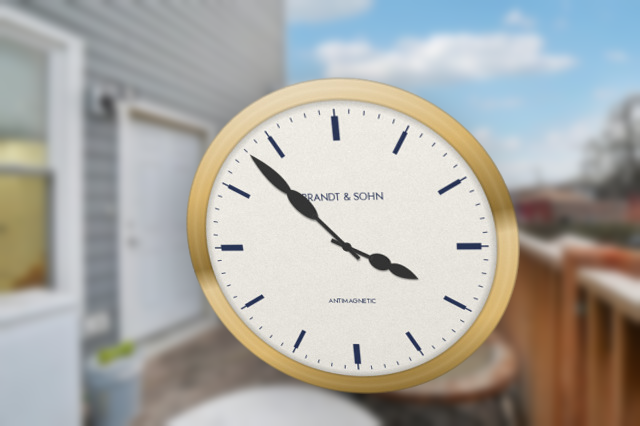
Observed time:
h=3 m=53
